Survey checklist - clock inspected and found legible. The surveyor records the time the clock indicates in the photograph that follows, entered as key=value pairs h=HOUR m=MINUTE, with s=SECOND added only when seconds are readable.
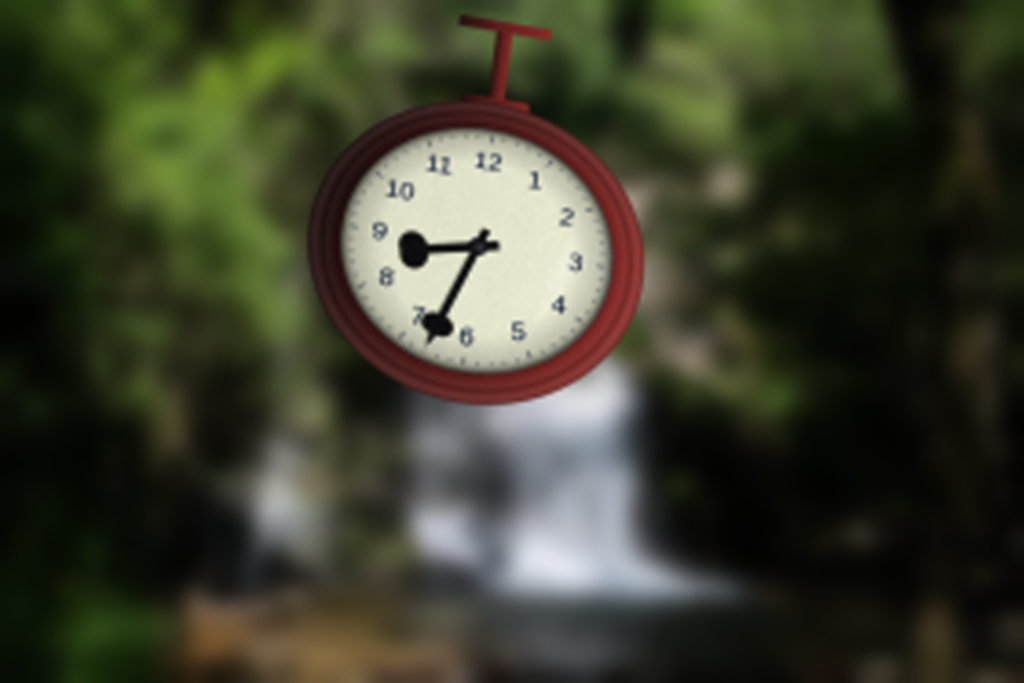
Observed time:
h=8 m=33
